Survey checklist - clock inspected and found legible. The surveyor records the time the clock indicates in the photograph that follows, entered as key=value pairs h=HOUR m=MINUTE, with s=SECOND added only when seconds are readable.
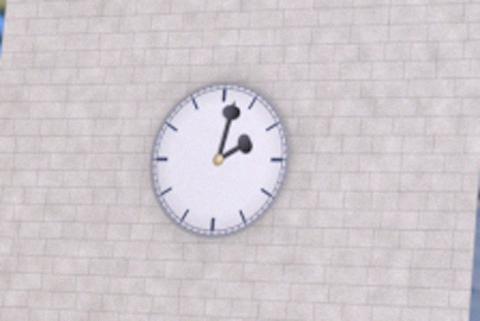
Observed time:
h=2 m=2
